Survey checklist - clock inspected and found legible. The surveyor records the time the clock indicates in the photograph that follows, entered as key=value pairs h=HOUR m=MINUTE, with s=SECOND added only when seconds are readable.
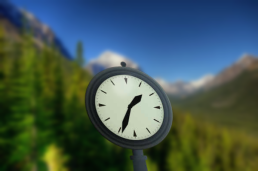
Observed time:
h=1 m=34
